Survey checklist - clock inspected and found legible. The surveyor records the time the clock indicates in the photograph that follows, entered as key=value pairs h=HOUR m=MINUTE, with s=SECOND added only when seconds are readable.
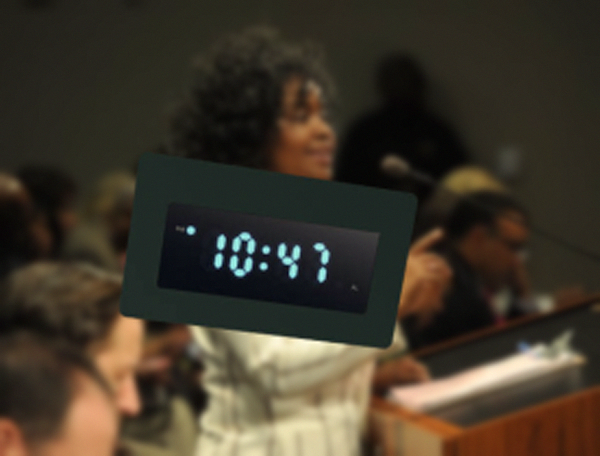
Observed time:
h=10 m=47
